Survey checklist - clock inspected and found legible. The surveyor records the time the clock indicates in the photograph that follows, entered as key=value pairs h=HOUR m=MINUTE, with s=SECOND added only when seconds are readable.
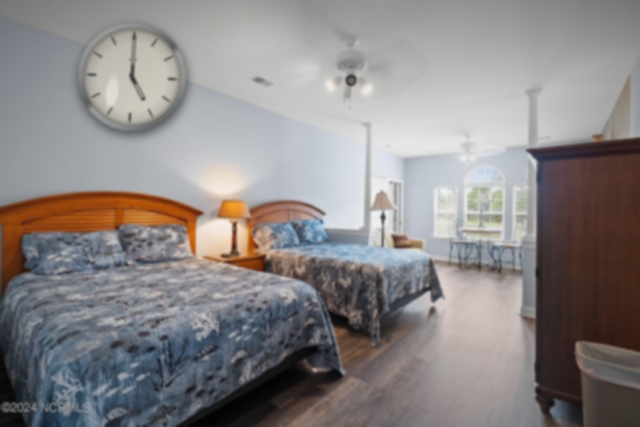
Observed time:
h=5 m=0
